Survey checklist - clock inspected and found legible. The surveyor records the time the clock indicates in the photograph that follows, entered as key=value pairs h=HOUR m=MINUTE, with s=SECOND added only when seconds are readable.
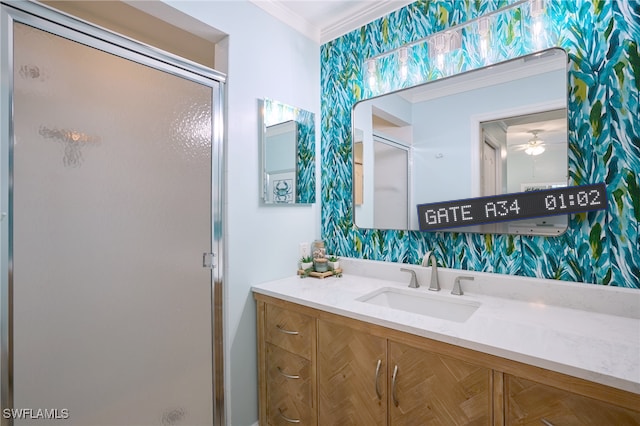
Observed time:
h=1 m=2
